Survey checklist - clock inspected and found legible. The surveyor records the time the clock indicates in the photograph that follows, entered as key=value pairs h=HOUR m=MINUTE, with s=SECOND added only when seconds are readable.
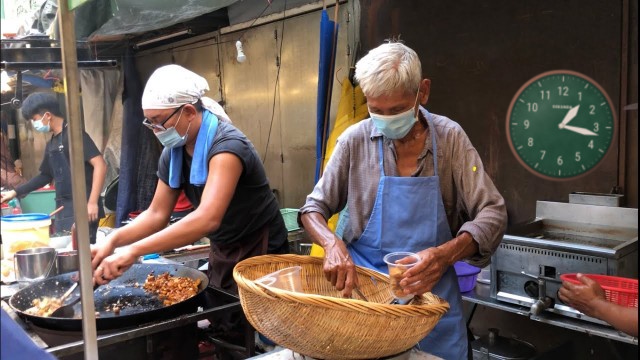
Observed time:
h=1 m=17
